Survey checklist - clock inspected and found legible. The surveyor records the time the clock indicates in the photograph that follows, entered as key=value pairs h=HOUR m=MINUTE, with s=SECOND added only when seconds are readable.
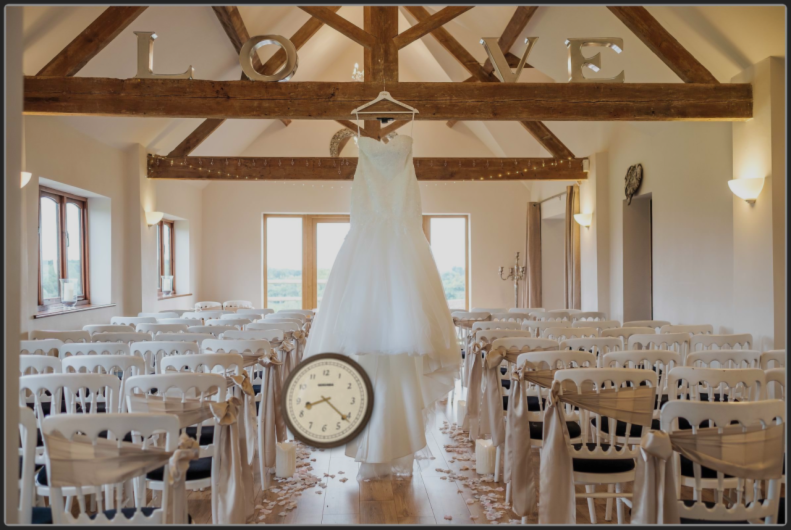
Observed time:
h=8 m=22
